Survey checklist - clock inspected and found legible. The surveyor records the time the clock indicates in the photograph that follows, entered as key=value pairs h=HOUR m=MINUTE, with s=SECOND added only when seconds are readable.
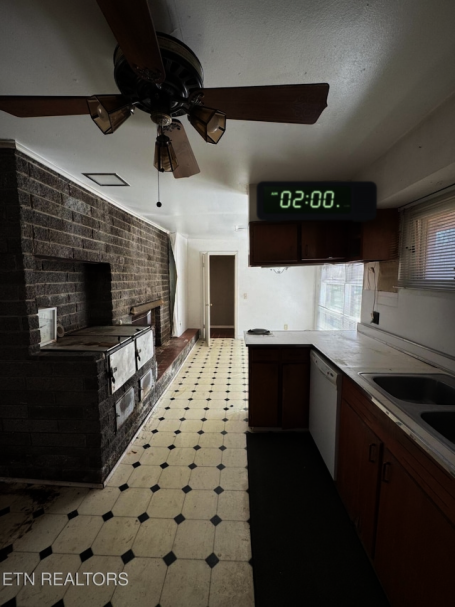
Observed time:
h=2 m=0
